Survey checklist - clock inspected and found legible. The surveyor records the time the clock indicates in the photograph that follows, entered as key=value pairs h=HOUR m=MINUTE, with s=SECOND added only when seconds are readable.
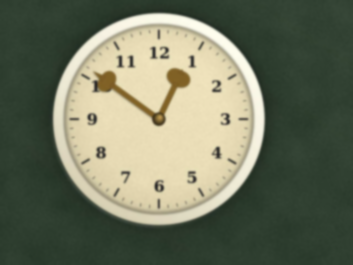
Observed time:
h=12 m=51
